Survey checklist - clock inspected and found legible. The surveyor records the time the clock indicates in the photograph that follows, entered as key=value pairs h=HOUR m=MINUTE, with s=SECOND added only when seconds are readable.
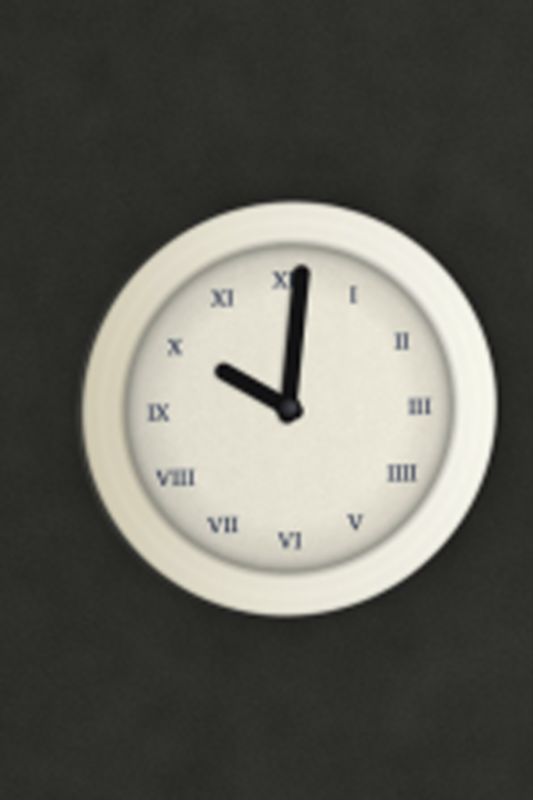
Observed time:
h=10 m=1
